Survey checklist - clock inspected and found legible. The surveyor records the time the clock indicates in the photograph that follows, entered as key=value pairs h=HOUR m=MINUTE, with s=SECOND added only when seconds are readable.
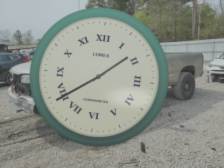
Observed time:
h=1 m=39
